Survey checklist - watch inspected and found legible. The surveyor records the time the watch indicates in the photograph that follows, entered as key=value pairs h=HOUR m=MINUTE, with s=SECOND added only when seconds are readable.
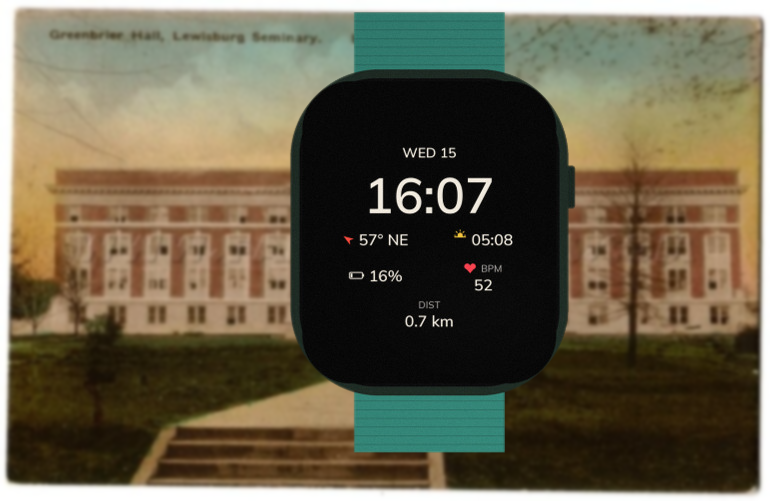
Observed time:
h=16 m=7
